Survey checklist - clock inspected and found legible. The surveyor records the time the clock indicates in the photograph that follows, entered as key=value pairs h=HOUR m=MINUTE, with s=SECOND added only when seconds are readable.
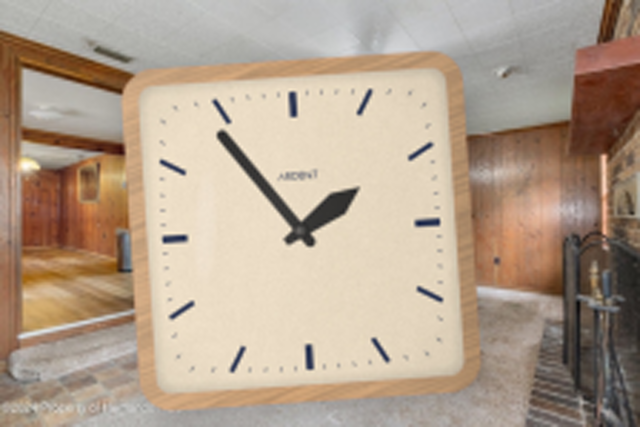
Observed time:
h=1 m=54
